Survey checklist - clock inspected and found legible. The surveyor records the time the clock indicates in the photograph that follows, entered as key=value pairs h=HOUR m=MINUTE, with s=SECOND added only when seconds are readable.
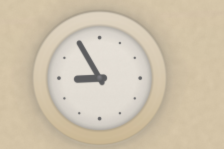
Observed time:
h=8 m=55
